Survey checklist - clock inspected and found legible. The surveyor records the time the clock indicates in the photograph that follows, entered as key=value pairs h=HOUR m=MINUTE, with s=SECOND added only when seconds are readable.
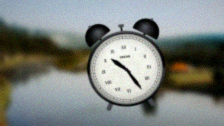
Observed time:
h=10 m=25
